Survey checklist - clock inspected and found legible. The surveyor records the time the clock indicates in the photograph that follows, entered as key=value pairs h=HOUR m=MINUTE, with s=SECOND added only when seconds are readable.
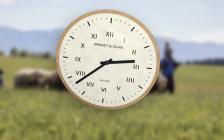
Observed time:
h=2 m=38
